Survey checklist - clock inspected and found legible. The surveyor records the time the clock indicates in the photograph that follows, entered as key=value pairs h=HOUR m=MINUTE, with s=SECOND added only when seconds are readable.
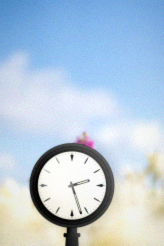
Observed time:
h=2 m=27
